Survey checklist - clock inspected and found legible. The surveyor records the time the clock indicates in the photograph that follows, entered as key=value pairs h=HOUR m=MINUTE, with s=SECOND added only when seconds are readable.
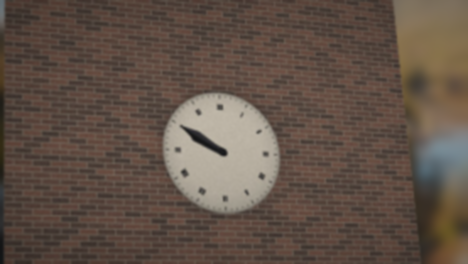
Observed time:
h=9 m=50
